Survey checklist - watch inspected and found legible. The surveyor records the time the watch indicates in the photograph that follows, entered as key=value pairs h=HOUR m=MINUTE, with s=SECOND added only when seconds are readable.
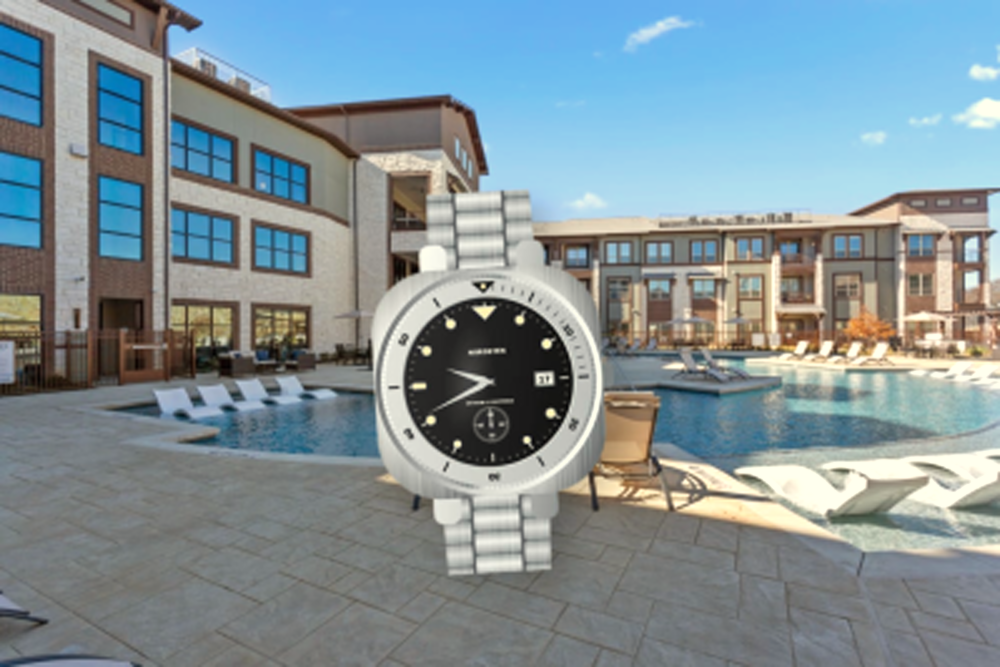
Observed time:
h=9 m=41
